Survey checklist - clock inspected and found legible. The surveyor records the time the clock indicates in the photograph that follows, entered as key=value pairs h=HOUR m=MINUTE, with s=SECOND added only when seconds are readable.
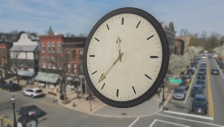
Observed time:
h=11 m=37
